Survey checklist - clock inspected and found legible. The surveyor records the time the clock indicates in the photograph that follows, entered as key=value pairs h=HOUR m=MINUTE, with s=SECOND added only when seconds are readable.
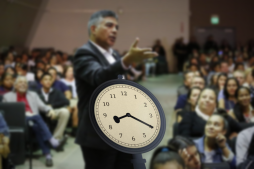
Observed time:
h=8 m=20
